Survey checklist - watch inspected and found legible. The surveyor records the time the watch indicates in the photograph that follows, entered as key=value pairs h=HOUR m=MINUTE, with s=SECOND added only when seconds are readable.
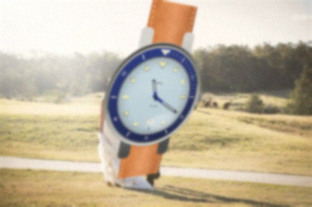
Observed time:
h=11 m=20
